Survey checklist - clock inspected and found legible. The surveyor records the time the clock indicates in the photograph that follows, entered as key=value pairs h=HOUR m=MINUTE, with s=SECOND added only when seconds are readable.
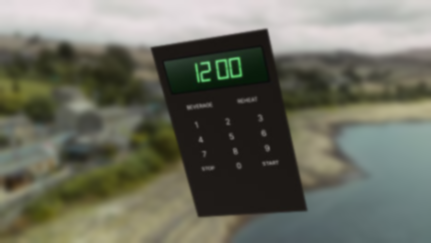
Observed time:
h=12 m=0
